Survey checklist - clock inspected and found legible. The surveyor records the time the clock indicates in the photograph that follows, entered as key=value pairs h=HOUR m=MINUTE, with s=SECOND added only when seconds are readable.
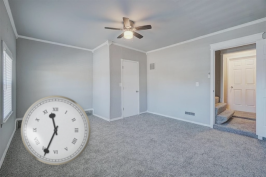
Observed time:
h=11 m=34
